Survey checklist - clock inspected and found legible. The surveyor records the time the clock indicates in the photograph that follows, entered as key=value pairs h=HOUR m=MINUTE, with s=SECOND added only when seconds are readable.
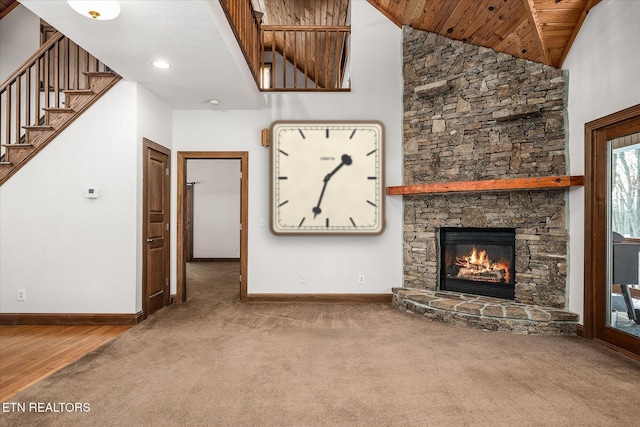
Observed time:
h=1 m=33
